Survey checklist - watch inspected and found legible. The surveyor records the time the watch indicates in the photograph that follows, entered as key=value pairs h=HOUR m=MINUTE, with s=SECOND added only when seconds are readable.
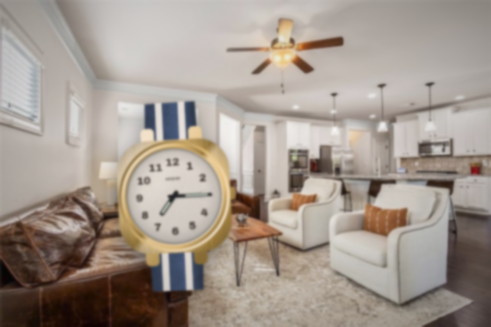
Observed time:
h=7 m=15
